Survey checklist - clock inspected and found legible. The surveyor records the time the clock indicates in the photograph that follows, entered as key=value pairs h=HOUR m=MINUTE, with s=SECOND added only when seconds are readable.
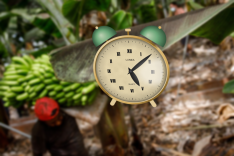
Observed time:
h=5 m=8
